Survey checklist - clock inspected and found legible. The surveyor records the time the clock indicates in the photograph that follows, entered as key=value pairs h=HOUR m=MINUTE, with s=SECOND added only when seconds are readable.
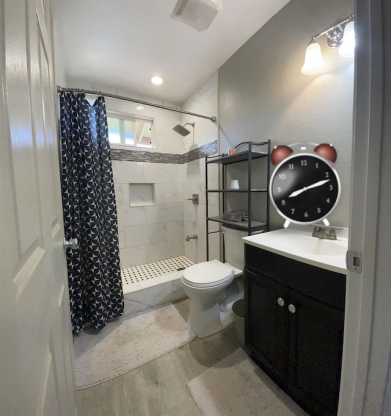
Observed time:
h=8 m=12
